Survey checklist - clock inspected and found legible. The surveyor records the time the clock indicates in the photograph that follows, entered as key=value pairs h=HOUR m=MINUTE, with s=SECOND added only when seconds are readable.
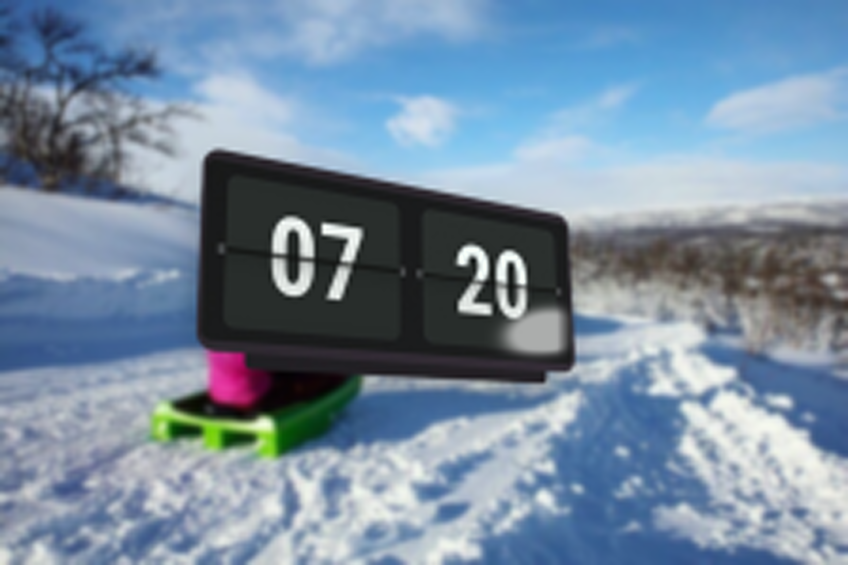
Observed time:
h=7 m=20
